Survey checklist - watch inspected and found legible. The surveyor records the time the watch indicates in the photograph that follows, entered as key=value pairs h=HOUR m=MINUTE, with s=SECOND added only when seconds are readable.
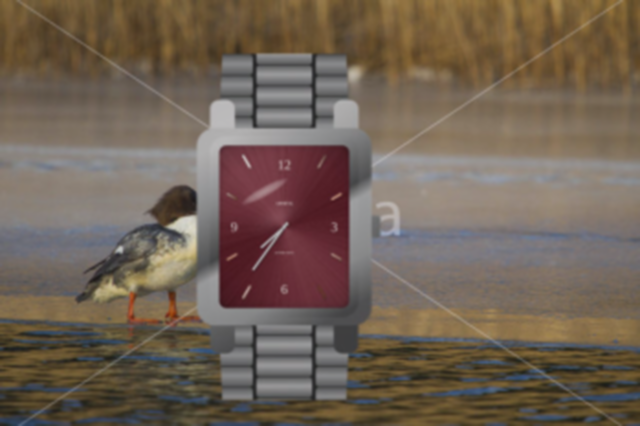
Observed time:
h=7 m=36
